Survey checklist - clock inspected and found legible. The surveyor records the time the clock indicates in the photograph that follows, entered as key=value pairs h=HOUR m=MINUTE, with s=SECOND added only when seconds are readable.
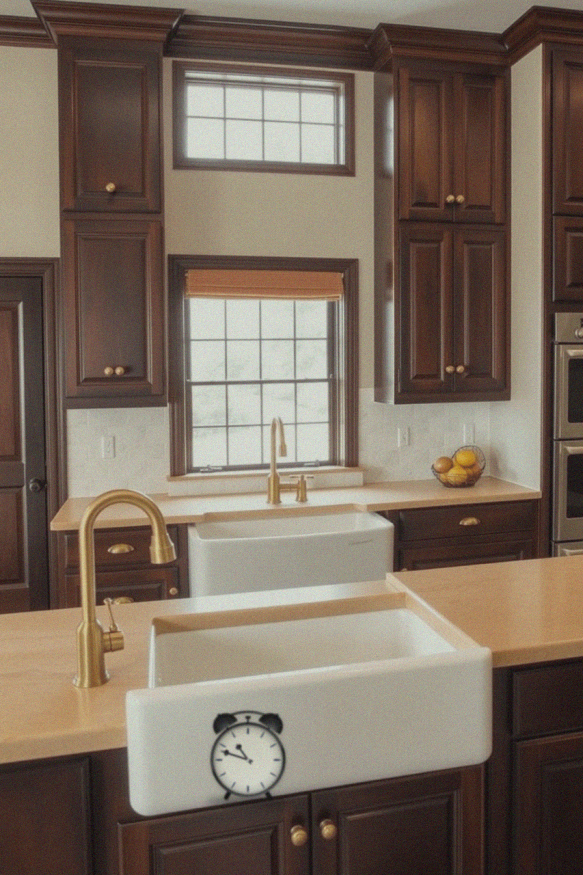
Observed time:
h=10 m=48
